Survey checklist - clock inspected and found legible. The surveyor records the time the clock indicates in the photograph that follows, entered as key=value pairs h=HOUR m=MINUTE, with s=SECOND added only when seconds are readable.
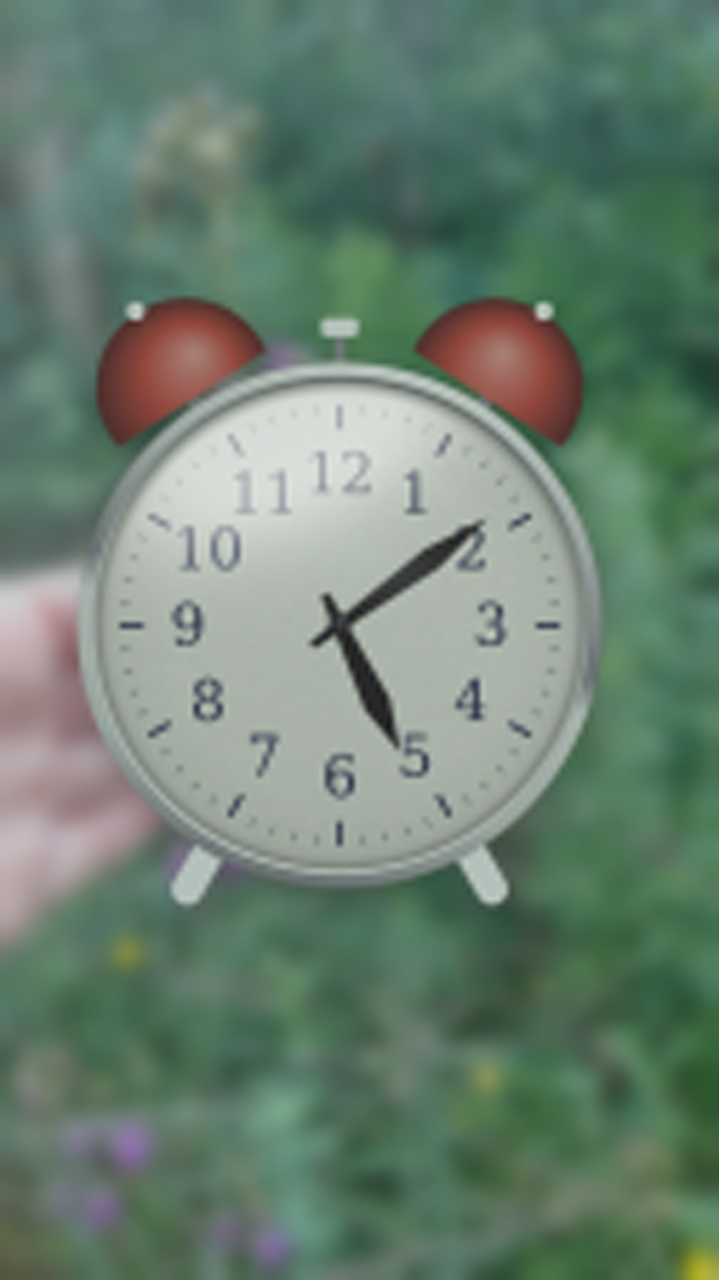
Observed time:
h=5 m=9
